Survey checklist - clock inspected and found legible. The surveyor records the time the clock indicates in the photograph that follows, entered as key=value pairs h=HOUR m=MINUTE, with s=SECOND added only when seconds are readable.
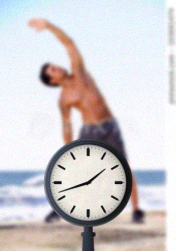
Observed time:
h=1 m=42
